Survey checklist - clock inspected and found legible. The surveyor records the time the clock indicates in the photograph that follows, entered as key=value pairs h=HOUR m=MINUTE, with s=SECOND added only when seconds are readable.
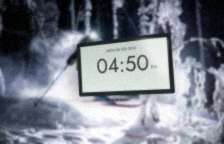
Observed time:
h=4 m=50
